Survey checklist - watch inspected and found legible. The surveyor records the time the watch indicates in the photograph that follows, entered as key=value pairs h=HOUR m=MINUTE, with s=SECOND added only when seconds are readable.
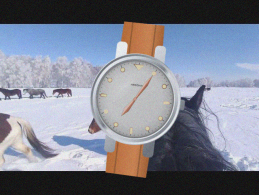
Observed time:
h=7 m=5
